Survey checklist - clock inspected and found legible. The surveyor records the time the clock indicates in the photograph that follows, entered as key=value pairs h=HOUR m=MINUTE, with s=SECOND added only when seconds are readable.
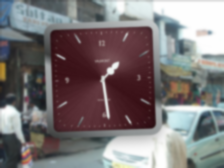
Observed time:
h=1 m=29
